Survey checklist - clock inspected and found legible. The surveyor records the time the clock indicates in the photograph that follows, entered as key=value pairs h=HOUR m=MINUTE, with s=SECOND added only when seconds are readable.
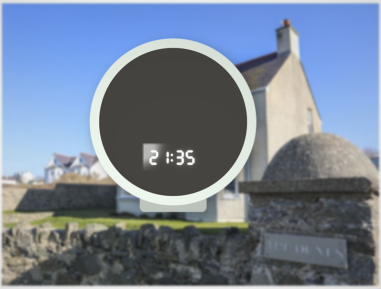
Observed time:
h=21 m=35
